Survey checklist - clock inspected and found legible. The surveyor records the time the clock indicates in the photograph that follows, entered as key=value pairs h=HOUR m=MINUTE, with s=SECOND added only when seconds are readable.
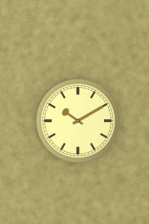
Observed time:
h=10 m=10
